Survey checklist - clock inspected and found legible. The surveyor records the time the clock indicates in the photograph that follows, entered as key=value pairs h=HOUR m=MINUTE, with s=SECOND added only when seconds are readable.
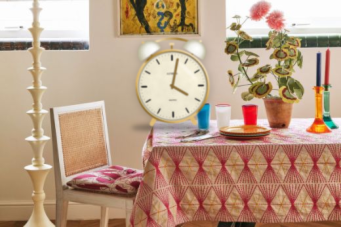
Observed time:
h=4 m=2
